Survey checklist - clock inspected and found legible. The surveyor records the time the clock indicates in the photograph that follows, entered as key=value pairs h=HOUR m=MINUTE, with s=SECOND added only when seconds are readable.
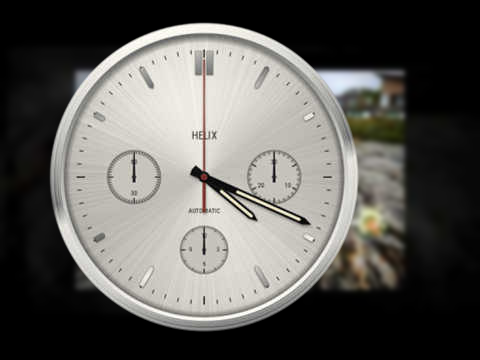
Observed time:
h=4 m=19
